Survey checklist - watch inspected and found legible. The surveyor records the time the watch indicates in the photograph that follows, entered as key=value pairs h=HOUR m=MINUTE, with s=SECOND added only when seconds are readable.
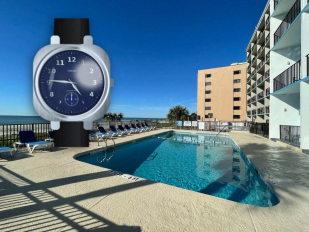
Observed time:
h=4 m=46
